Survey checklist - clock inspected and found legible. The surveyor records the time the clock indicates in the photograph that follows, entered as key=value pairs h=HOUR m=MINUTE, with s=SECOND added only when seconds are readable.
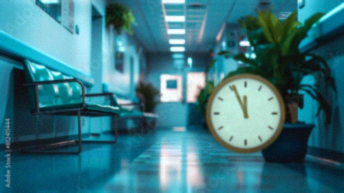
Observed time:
h=11 m=56
